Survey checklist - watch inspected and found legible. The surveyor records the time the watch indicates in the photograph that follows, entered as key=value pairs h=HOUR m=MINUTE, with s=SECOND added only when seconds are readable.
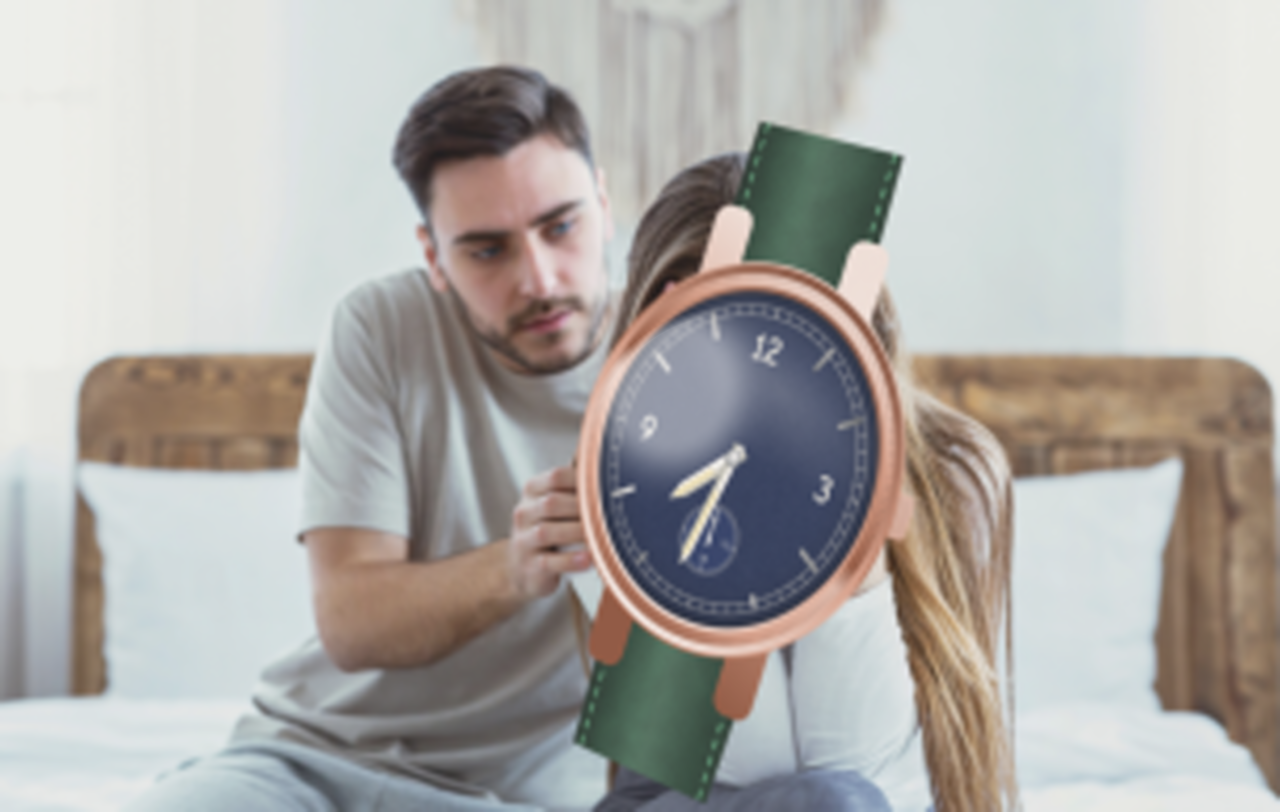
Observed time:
h=7 m=32
